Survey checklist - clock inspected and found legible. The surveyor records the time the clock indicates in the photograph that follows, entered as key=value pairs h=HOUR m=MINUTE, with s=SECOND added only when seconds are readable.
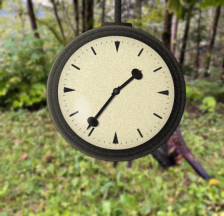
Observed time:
h=1 m=36
